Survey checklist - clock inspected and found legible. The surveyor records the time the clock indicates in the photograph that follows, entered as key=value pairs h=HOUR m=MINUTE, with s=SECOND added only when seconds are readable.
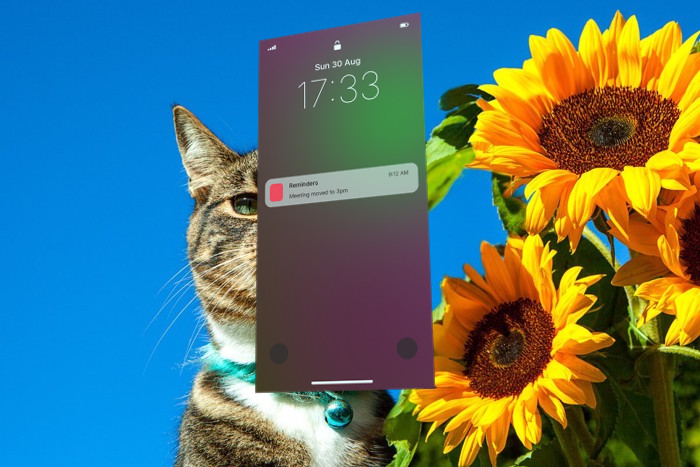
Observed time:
h=17 m=33
